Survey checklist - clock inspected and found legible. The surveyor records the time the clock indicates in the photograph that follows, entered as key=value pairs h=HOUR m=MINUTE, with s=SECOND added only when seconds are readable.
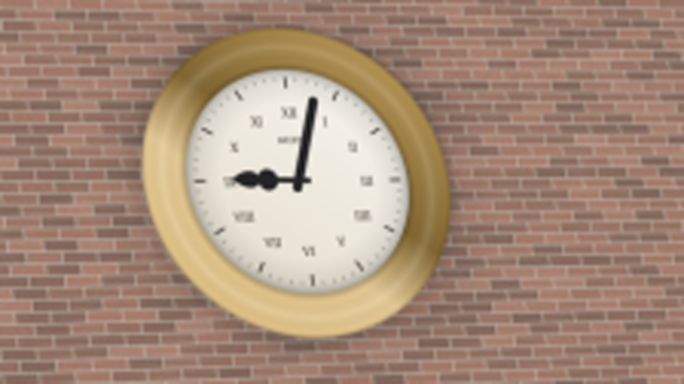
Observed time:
h=9 m=3
